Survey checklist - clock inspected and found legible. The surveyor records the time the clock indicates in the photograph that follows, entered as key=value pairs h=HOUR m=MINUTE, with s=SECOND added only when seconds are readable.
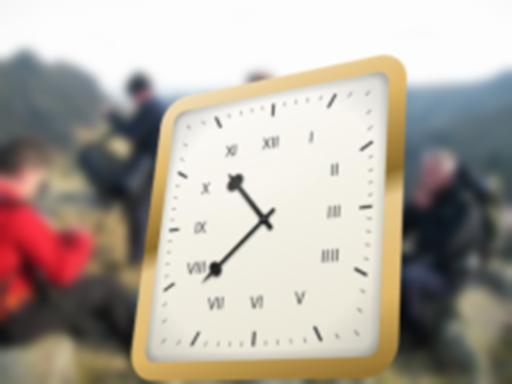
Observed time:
h=10 m=38
